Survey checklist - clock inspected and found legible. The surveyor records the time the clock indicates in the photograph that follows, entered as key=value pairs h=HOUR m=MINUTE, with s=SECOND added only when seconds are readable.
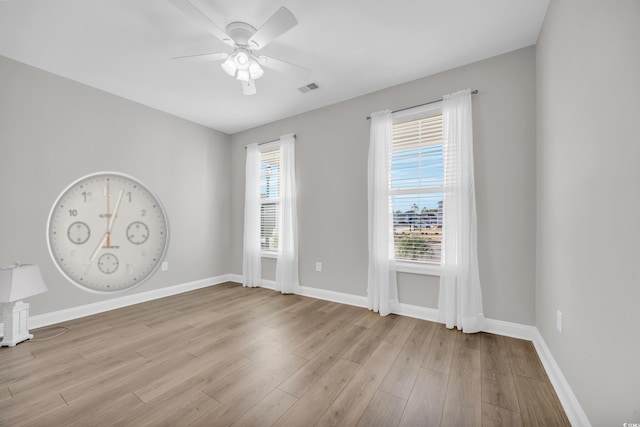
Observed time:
h=7 m=3
